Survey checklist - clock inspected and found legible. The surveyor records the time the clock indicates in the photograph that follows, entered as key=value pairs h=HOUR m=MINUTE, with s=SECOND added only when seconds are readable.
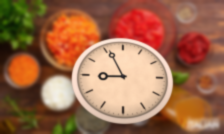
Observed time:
h=8 m=56
